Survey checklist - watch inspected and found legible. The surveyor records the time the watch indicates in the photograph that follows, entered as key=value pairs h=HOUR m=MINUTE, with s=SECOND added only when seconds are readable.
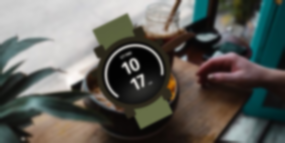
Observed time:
h=10 m=17
